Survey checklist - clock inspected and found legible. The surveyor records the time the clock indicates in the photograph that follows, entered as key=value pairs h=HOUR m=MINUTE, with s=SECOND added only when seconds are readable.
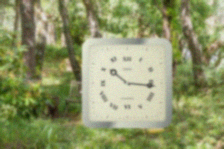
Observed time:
h=10 m=16
